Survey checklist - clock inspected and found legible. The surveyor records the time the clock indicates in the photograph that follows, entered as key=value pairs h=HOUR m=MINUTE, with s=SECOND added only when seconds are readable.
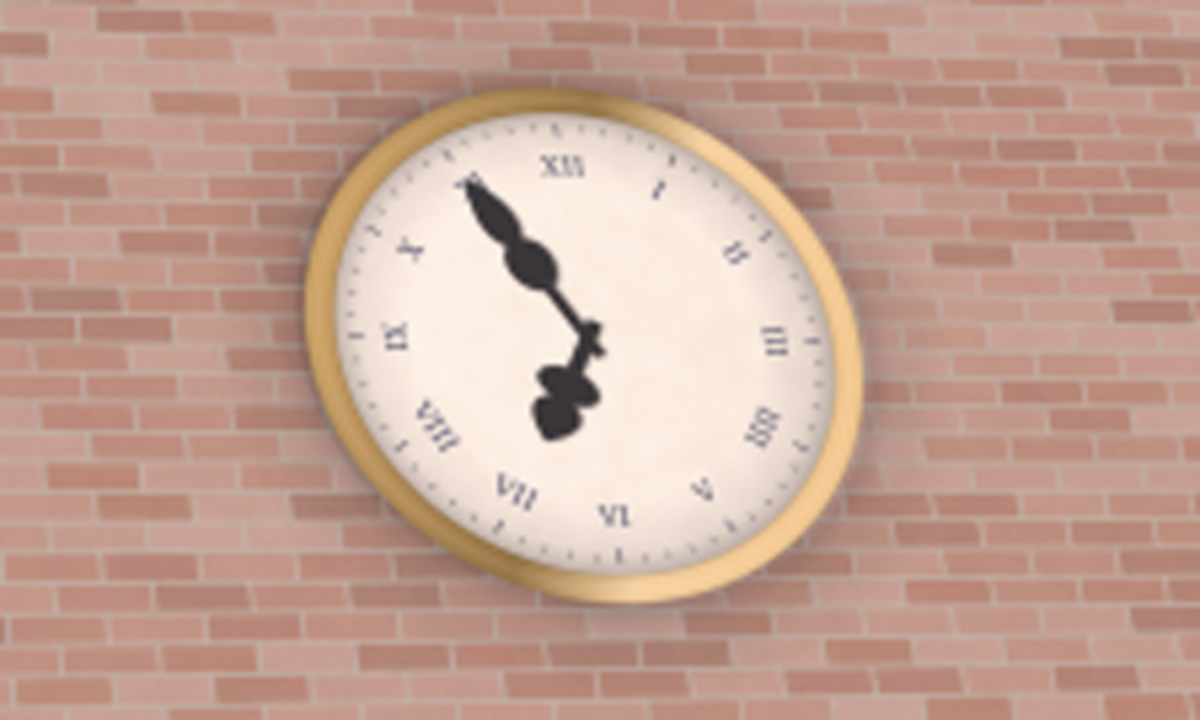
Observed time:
h=6 m=55
